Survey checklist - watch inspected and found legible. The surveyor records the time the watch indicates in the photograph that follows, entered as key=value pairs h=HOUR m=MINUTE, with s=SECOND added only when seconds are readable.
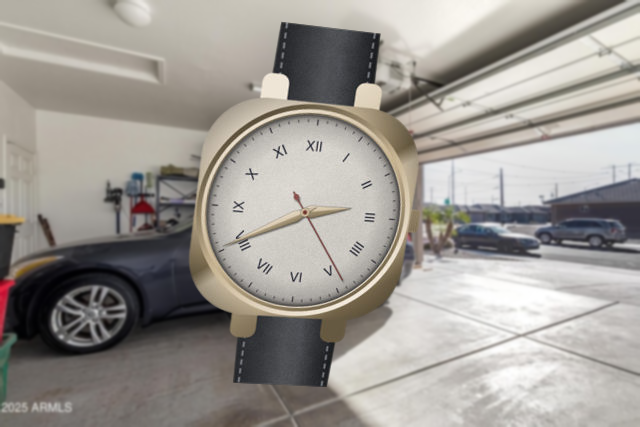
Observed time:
h=2 m=40 s=24
